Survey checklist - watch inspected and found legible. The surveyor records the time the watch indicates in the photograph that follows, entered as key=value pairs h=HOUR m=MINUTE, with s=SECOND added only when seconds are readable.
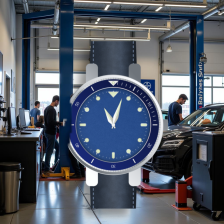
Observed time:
h=11 m=3
